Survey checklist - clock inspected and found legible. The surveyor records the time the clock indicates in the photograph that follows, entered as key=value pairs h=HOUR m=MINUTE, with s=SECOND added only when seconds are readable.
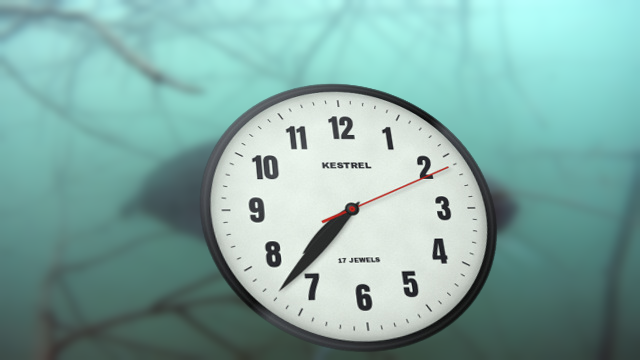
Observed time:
h=7 m=37 s=11
